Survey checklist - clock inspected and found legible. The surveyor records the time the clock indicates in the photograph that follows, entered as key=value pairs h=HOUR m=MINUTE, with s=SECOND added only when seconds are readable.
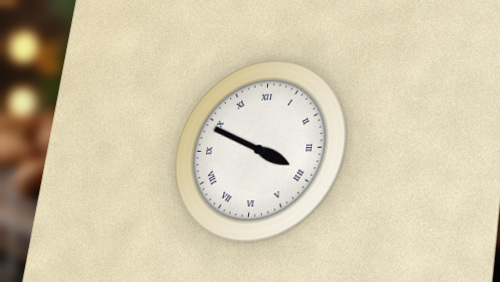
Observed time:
h=3 m=49
